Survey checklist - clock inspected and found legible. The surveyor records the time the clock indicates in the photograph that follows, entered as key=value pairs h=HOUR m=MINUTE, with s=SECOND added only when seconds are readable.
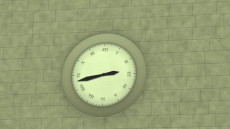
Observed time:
h=2 m=43
